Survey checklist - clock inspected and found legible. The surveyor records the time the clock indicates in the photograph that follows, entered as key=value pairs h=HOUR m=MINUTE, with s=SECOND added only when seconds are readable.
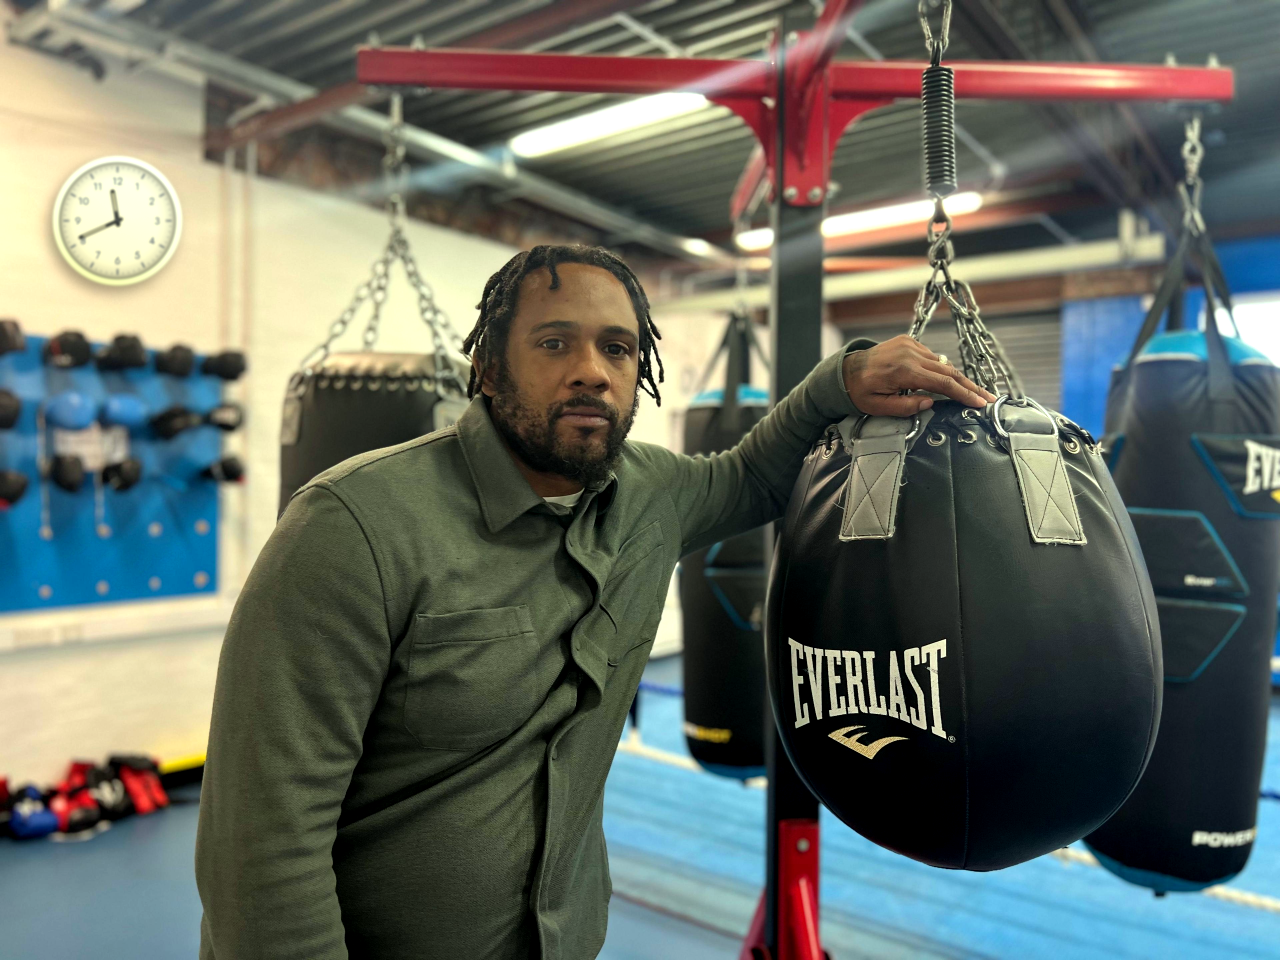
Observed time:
h=11 m=41
